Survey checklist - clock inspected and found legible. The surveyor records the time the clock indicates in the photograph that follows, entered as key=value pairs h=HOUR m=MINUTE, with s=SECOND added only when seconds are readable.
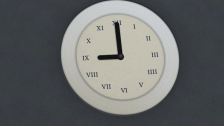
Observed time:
h=9 m=0
